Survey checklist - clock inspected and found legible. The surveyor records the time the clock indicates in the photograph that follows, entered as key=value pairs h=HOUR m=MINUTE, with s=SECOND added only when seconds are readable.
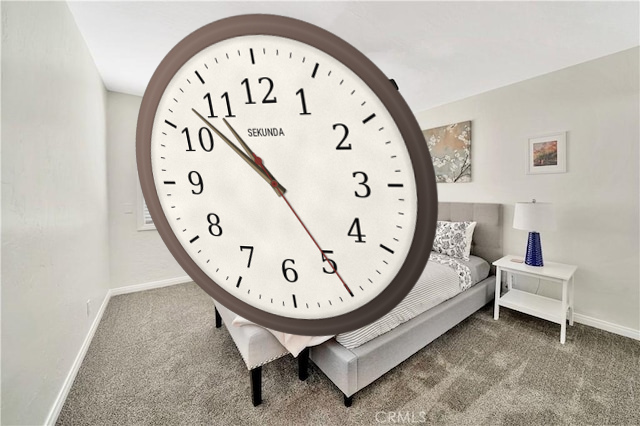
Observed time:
h=10 m=52 s=25
